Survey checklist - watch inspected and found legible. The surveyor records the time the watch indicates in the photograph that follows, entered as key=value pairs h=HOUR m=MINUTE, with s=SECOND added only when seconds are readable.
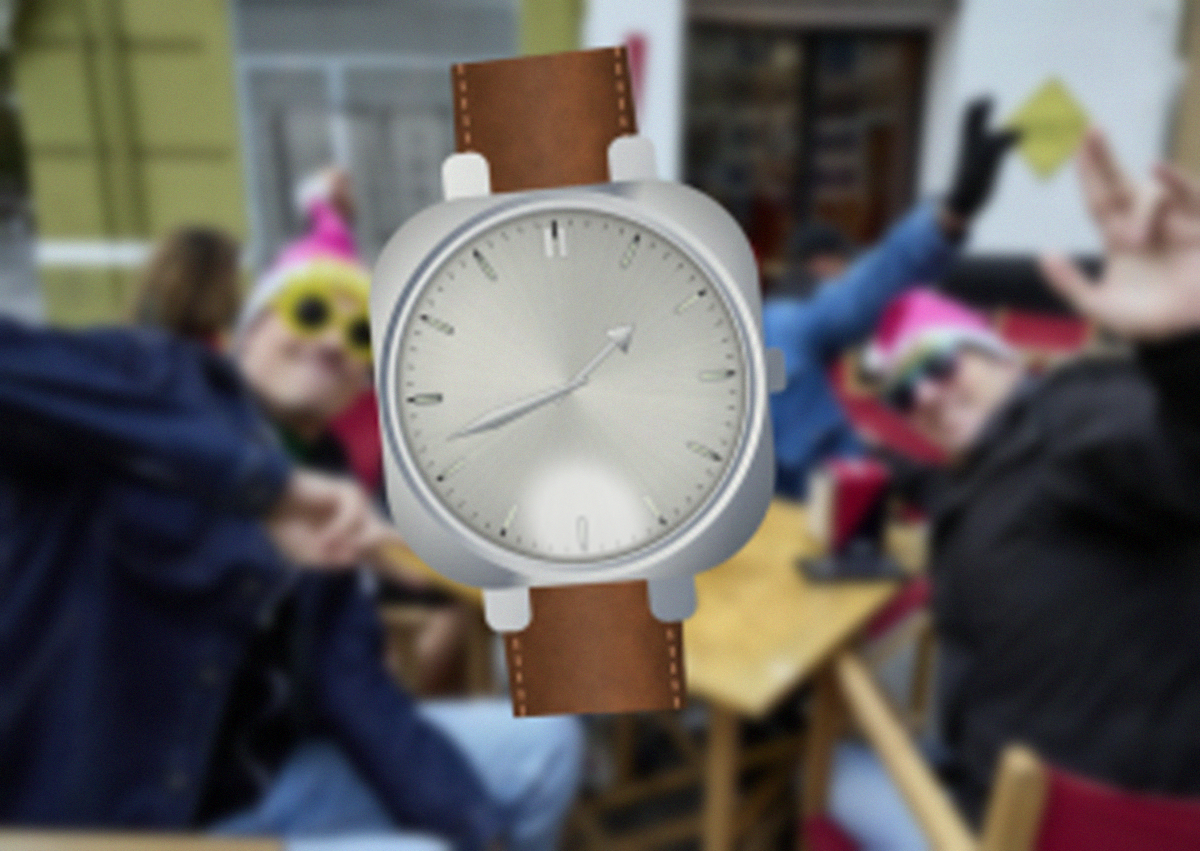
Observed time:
h=1 m=42
